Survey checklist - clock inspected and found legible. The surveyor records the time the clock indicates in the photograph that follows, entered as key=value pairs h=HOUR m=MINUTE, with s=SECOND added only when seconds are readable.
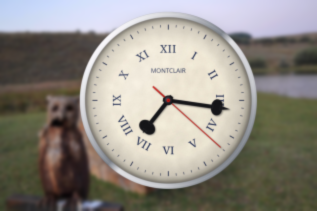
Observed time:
h=7 m=16 s=22
